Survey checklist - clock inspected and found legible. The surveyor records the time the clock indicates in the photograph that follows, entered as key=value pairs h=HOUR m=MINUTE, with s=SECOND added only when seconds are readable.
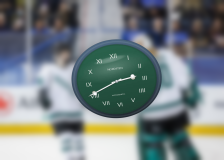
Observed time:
h=2 m=41
